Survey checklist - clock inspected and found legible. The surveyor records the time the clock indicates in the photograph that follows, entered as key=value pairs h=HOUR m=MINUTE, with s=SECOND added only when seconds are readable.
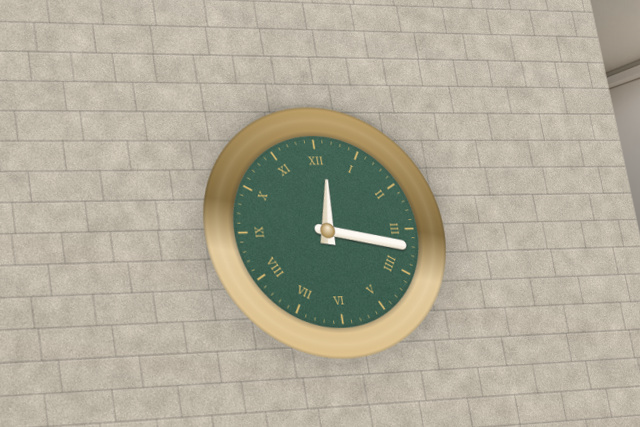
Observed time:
h=12 m=17
